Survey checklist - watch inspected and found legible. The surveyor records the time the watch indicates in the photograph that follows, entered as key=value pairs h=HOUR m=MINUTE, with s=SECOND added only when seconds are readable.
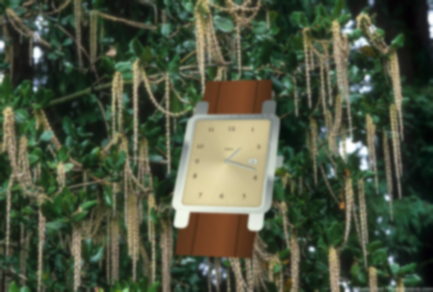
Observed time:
h=1 m=18
